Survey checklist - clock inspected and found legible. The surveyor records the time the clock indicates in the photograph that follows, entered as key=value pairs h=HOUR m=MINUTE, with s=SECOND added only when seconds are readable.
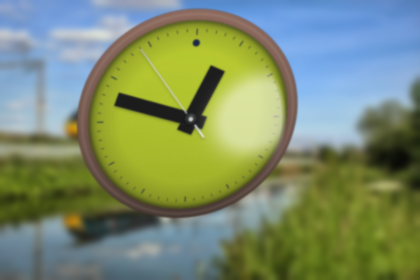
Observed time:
h=12 m=47 s=54
